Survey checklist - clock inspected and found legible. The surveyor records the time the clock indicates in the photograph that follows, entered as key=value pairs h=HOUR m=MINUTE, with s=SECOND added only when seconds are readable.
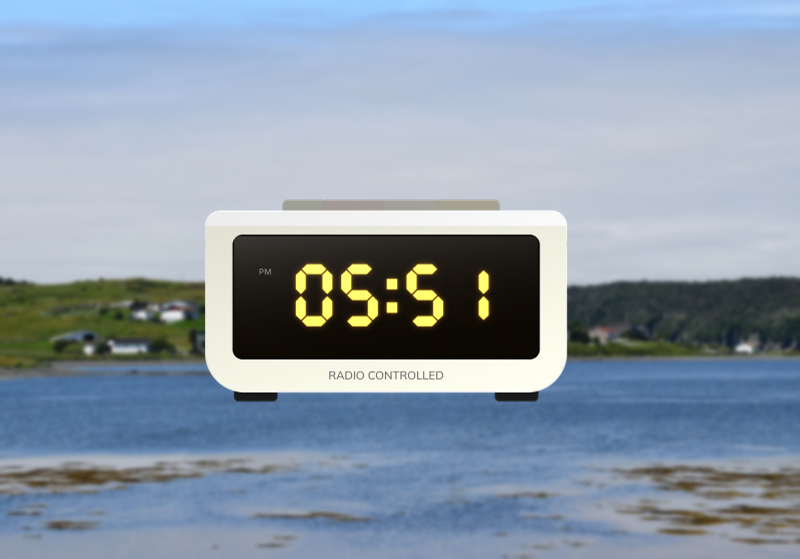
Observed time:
h=5 m=51
